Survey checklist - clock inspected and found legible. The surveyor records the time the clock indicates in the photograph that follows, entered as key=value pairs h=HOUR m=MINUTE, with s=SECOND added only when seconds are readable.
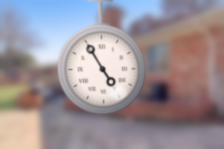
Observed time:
h=4 m=55
